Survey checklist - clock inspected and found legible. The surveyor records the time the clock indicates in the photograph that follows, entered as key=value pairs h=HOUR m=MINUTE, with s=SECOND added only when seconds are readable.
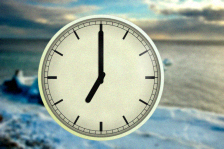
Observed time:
h=7 m=0
